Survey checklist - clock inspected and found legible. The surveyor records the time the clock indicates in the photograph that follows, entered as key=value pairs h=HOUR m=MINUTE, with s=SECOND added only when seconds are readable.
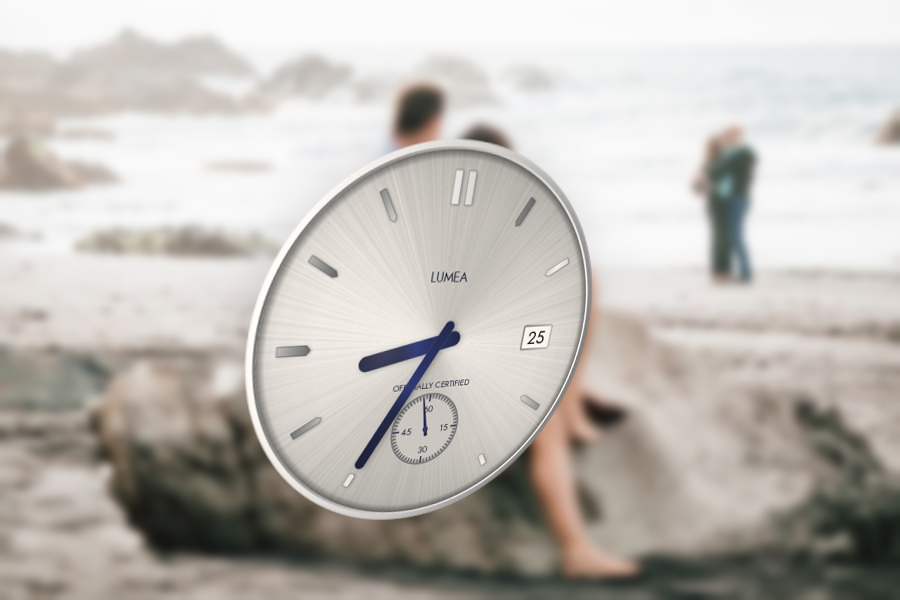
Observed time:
h=8 m=34 s=58
